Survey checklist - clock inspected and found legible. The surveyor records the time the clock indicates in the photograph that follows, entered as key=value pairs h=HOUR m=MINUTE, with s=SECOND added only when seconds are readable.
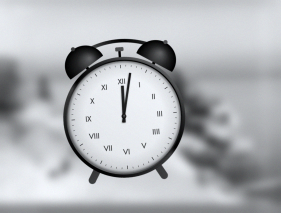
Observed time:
h=12 m=2
